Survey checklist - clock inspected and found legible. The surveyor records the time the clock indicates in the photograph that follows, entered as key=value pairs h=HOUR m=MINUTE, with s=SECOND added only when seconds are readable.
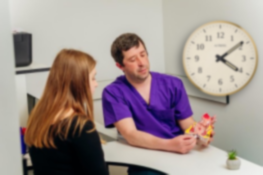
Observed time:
h=4 m=9
